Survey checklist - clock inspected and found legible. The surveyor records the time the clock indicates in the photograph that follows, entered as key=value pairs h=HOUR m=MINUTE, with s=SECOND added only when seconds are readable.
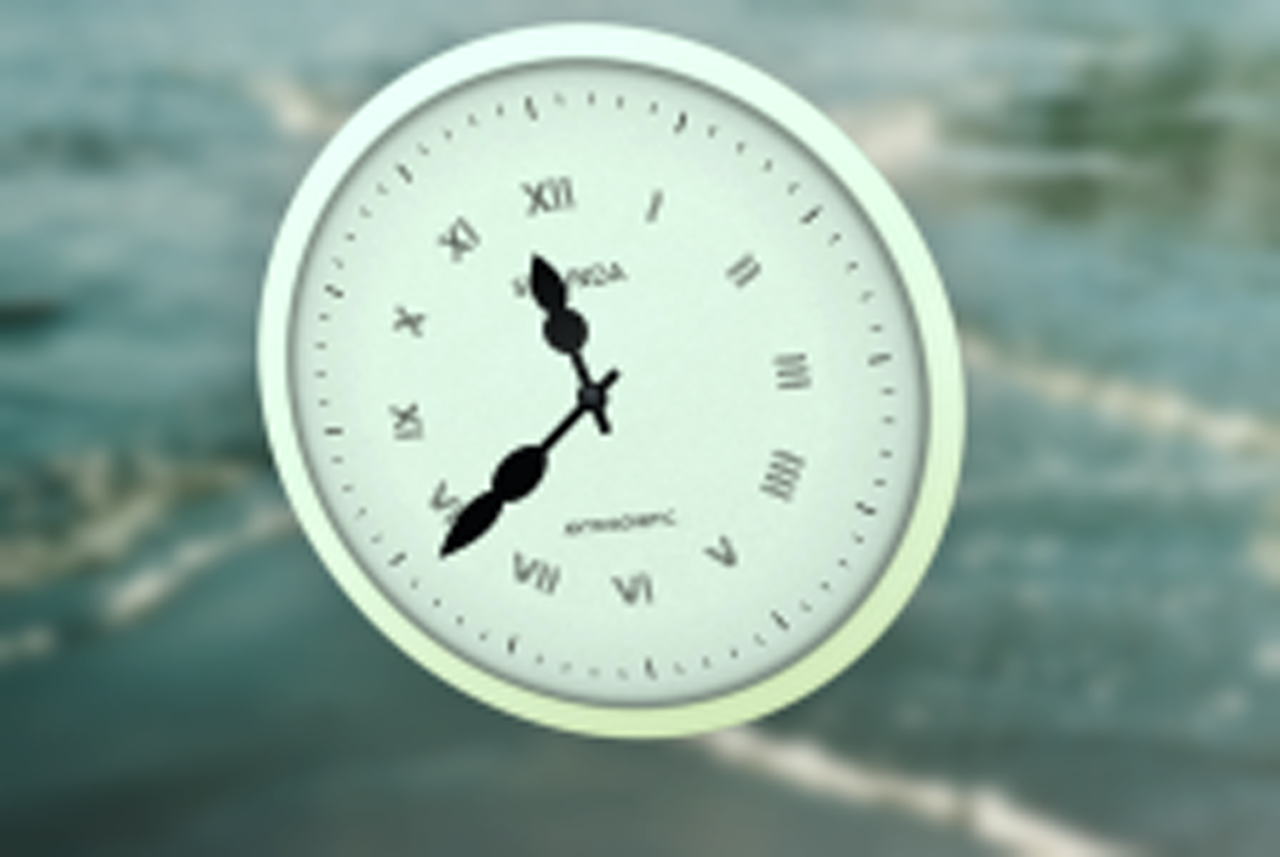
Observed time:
h=11 m=39
